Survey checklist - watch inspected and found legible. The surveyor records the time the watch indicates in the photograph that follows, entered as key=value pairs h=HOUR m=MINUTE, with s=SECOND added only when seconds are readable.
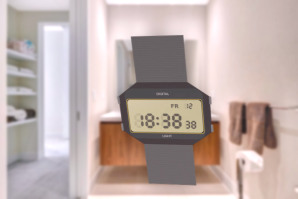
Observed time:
h=18 m=38 s=38
